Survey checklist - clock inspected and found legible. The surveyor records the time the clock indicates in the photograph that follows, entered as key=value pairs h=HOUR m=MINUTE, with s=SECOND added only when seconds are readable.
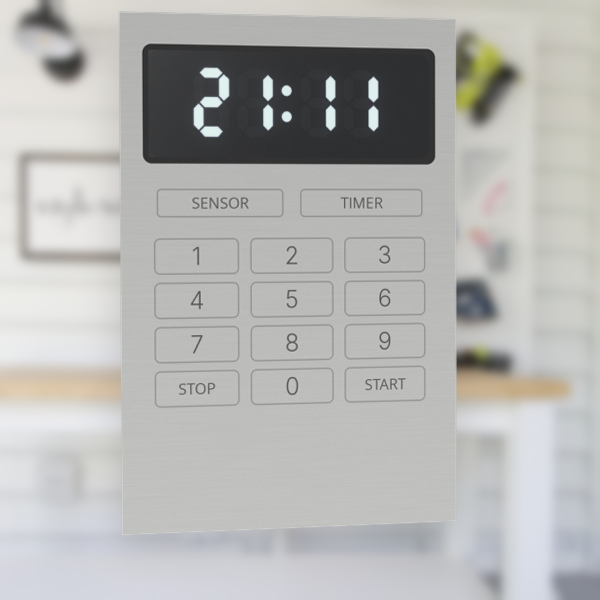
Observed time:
h=21 m=11
